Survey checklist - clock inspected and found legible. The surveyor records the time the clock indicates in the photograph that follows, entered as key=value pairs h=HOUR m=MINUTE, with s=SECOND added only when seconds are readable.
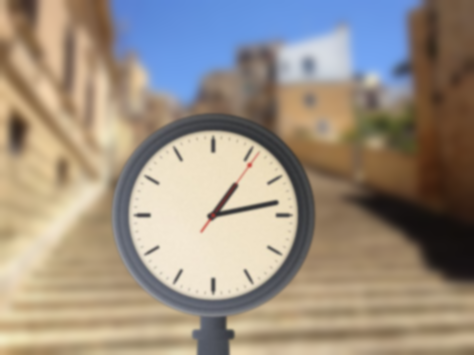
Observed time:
h=1 m=13 s=6
